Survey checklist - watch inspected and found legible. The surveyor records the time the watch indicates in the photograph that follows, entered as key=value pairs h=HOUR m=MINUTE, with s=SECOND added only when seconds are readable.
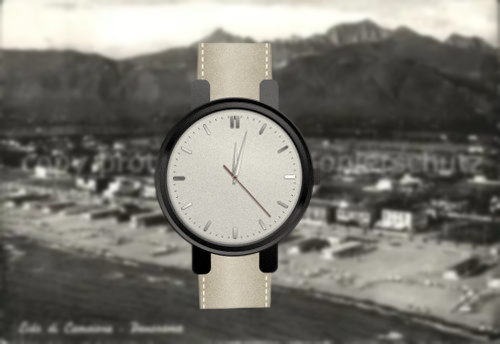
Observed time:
h=12 m=2 s=23
